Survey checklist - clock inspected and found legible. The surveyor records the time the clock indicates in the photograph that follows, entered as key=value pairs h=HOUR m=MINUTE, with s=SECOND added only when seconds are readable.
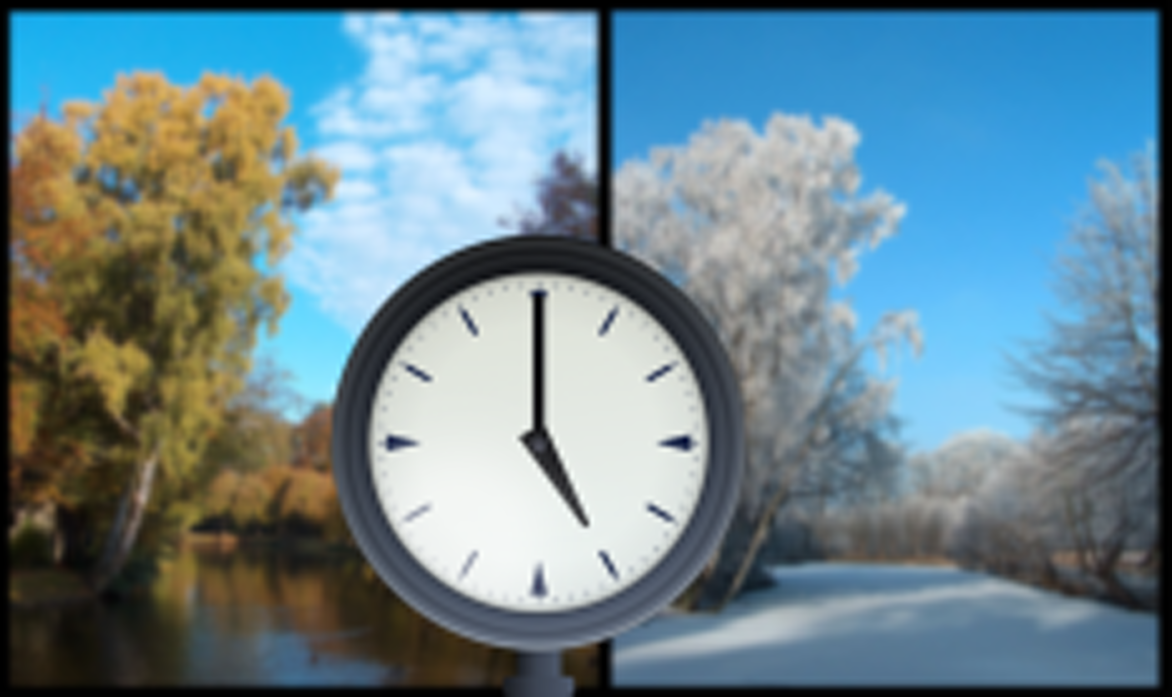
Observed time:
h=5 m=0
